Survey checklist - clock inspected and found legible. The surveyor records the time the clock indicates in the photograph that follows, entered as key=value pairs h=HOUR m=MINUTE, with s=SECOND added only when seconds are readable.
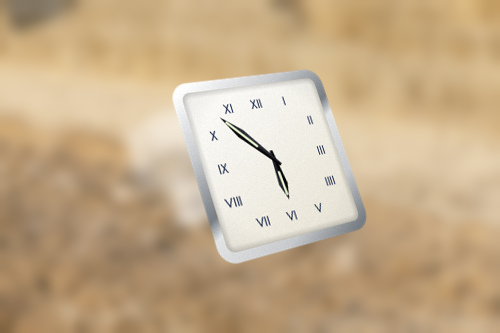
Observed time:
h=5 m=53
